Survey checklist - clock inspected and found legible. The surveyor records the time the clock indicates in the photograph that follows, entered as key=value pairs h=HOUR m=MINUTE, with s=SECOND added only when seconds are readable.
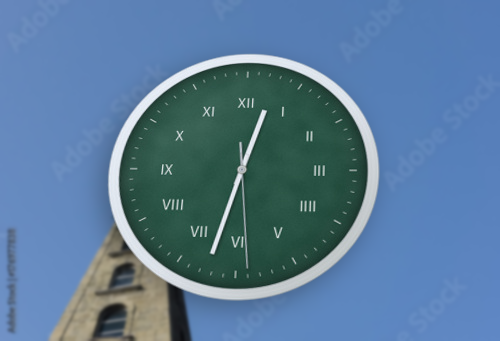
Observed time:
h=12 m=32 s=29
